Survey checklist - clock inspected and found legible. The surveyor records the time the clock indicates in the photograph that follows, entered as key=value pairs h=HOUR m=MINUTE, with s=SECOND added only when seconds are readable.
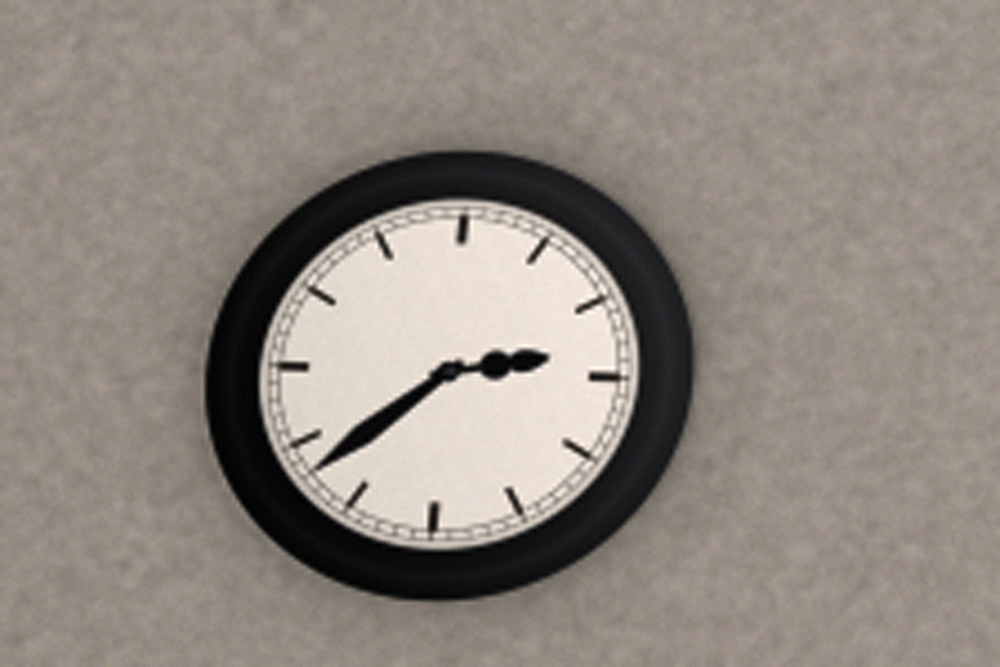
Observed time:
h=2 m=38
